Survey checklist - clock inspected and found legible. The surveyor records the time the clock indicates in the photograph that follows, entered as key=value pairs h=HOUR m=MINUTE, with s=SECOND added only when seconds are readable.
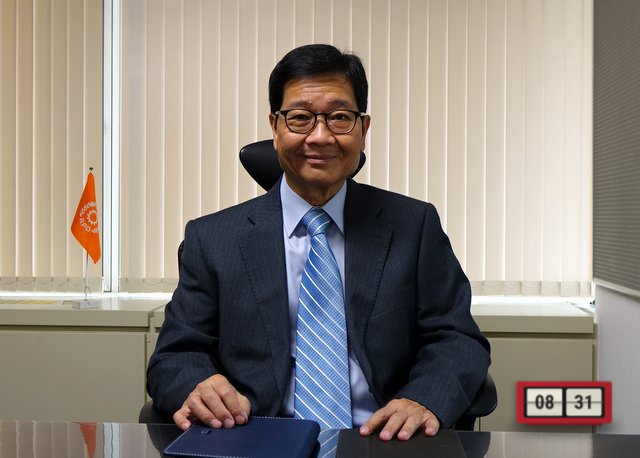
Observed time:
h=8 m=31
